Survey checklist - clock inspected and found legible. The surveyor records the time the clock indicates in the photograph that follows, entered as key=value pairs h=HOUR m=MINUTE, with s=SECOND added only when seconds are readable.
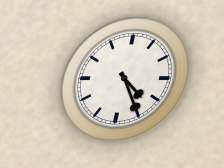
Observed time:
h=4 m=25
